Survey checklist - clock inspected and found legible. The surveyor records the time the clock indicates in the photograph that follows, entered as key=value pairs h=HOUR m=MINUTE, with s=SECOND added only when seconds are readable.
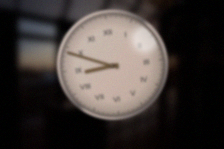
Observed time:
h=8 m=49
